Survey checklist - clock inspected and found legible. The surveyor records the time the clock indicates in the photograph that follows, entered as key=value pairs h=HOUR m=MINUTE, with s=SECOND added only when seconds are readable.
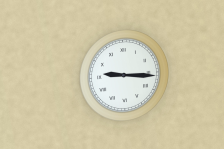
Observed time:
h=9 m=16
